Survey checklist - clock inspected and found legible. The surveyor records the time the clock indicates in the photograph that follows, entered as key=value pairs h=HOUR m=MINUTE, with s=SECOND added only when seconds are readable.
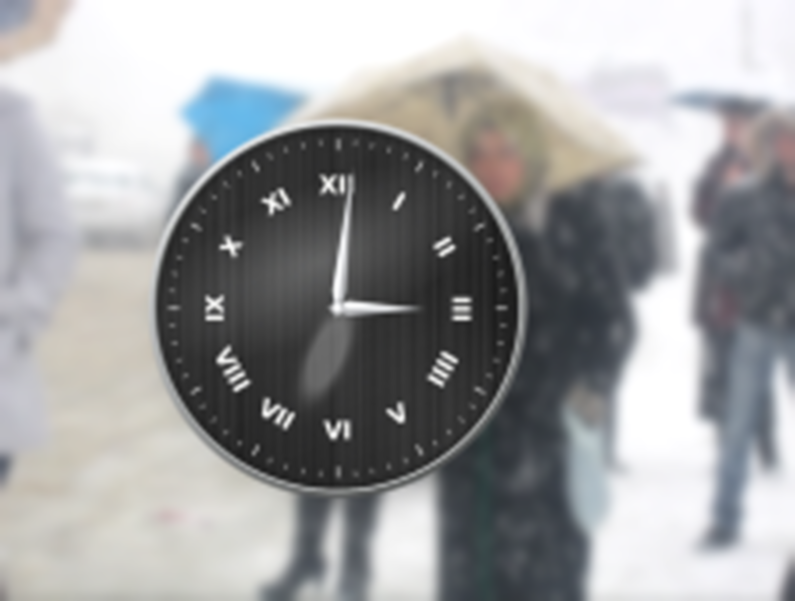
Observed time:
h=3 m=1
